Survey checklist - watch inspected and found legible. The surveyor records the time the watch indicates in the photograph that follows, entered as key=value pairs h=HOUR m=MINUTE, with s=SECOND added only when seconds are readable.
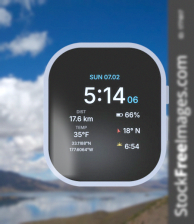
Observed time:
h=5 m=14 s=6
